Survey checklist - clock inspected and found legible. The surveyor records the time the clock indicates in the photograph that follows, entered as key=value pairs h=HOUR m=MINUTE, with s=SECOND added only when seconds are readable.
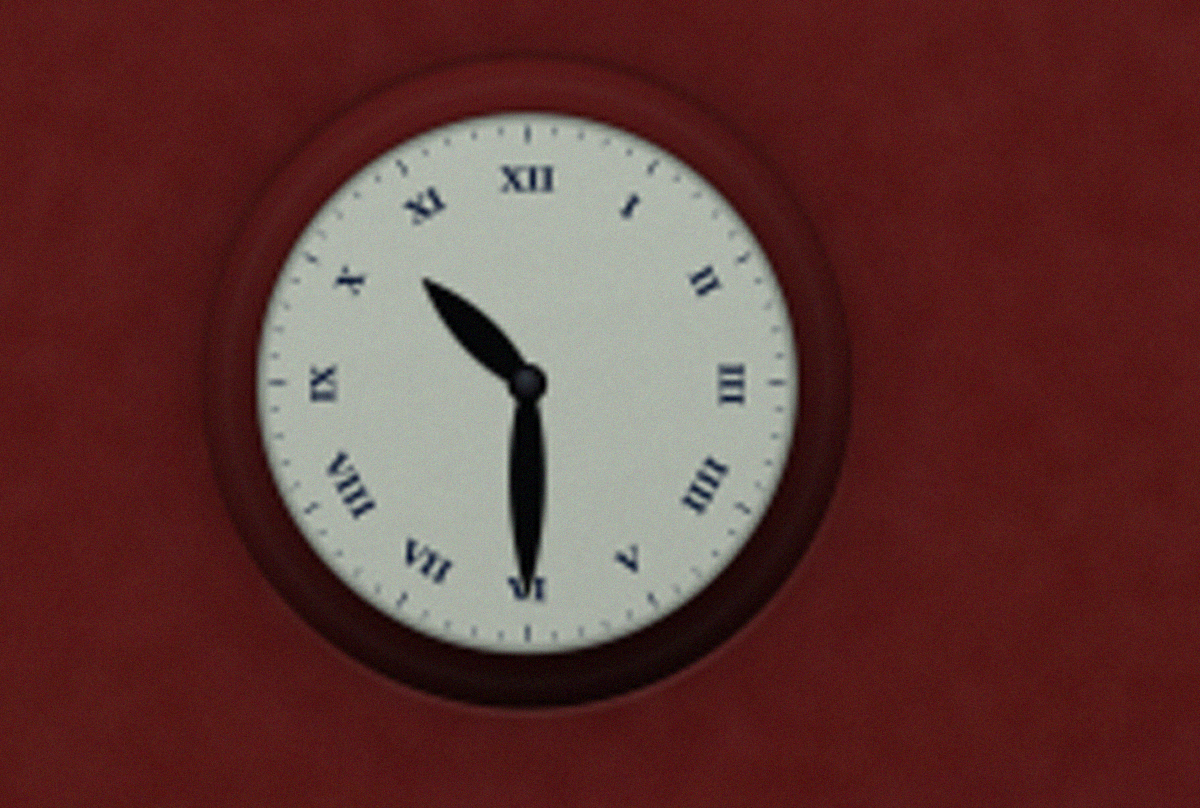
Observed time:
h=10 m=30
